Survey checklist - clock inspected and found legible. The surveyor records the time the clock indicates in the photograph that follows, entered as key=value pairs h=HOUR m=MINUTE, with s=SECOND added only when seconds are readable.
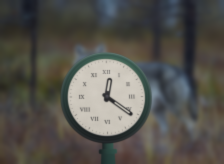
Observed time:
h=12 m=21
